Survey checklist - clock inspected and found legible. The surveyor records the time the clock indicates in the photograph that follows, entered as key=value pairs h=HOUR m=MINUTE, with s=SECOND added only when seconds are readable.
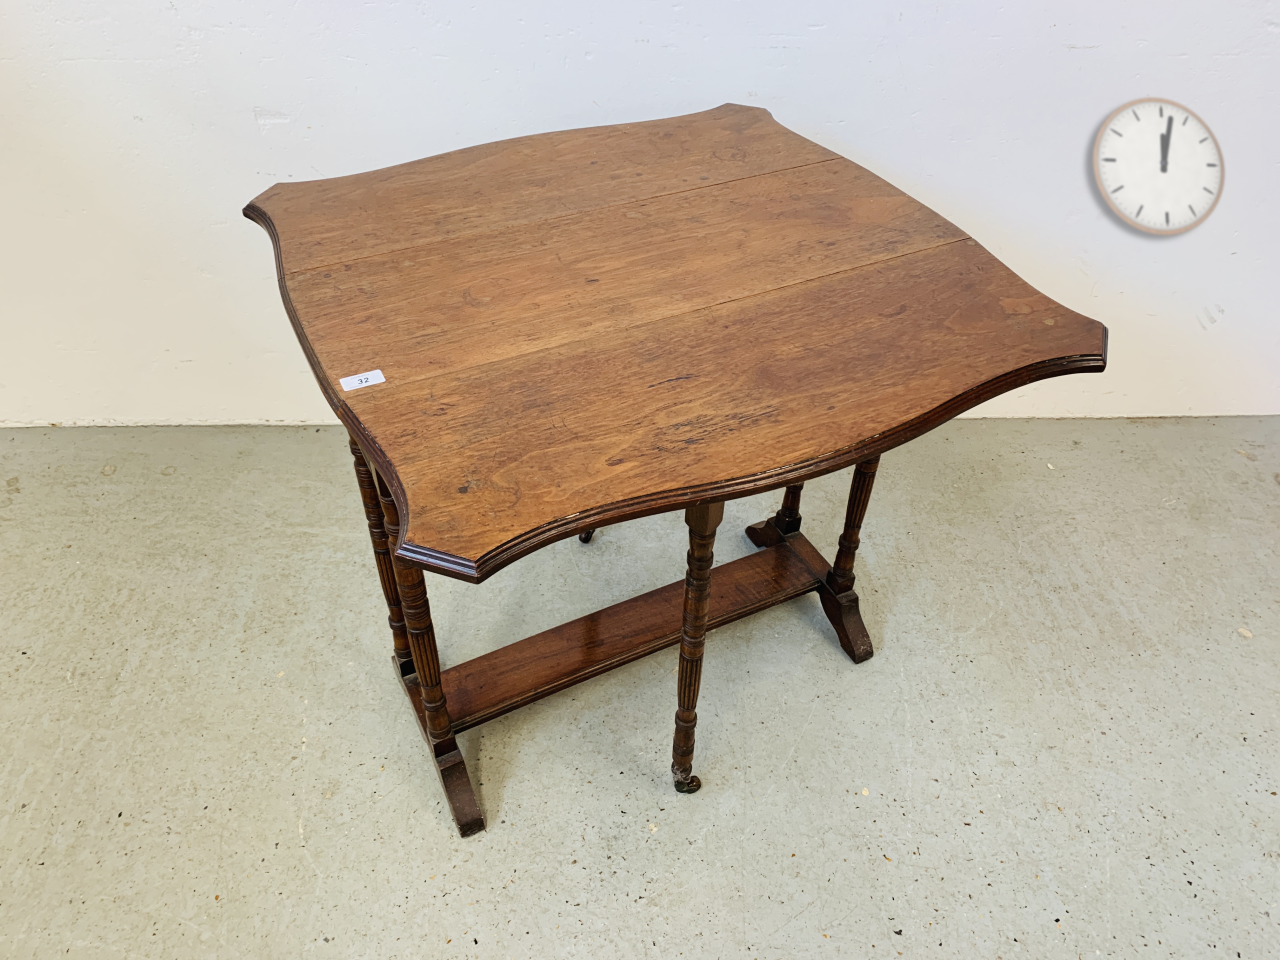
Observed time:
h=12 m=2
